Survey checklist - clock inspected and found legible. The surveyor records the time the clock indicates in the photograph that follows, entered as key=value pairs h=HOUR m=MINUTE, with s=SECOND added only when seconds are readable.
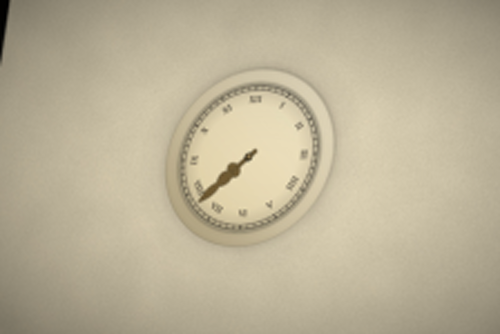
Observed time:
h=7 m=38
